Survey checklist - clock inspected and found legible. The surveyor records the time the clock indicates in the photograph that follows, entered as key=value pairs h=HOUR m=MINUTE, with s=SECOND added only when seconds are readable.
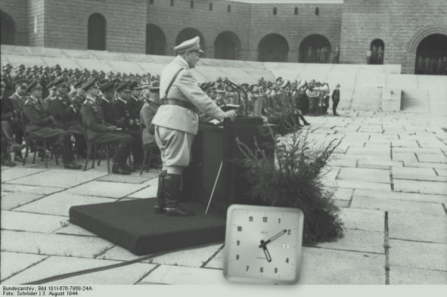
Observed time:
h=5 m=9
